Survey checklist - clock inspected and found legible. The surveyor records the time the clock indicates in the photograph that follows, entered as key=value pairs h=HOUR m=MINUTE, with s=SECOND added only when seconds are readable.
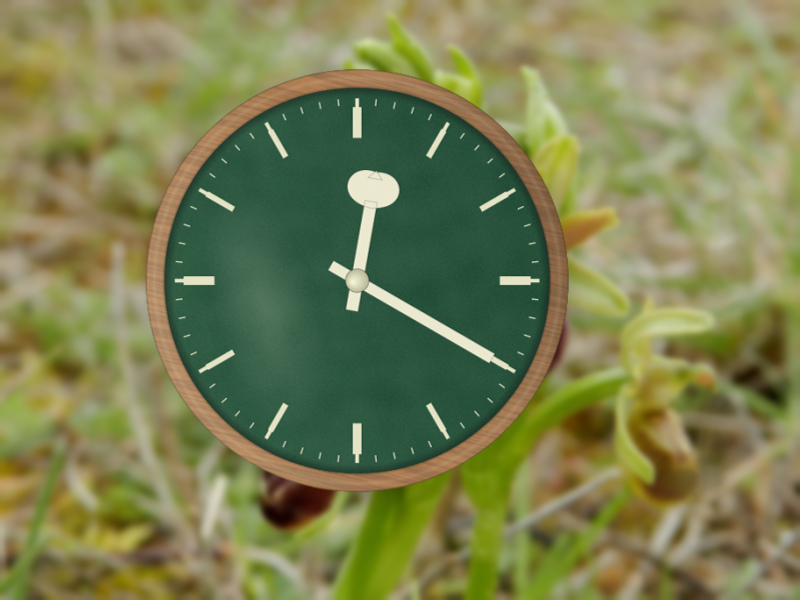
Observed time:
h=12 m=20
